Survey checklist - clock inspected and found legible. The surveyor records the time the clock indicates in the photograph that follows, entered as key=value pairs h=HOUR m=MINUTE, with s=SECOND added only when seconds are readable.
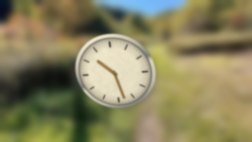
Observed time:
h=10 m=28
